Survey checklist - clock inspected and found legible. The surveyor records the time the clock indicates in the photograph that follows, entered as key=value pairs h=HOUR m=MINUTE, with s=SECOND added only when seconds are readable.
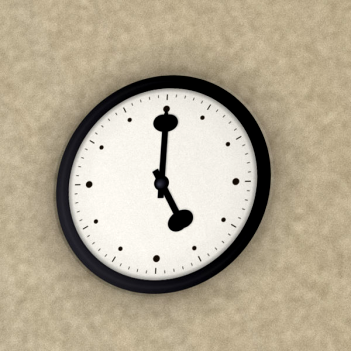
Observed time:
h=5 m=0
